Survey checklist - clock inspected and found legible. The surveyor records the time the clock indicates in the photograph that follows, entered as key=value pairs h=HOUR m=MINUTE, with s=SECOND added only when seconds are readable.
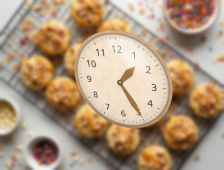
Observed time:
h=1 m=25
